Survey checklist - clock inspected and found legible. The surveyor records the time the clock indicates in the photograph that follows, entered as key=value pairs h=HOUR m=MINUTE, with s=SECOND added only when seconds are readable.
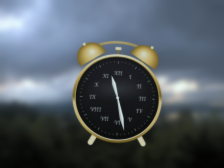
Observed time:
h=11 m=28
